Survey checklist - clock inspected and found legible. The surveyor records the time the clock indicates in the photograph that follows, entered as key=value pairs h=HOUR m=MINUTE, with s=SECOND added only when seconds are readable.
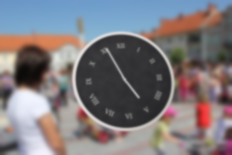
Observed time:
h=4 m=56
